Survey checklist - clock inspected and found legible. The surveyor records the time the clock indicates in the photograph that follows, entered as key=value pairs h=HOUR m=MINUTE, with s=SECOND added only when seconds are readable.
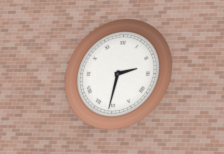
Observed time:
h=2 m=31
